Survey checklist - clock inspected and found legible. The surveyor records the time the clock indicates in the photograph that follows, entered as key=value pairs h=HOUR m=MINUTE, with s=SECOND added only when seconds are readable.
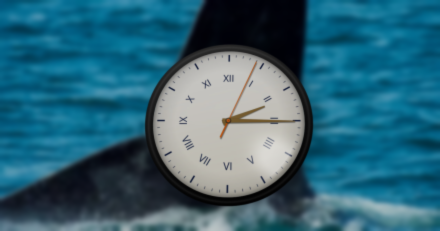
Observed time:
h=2 m=15 s=4
